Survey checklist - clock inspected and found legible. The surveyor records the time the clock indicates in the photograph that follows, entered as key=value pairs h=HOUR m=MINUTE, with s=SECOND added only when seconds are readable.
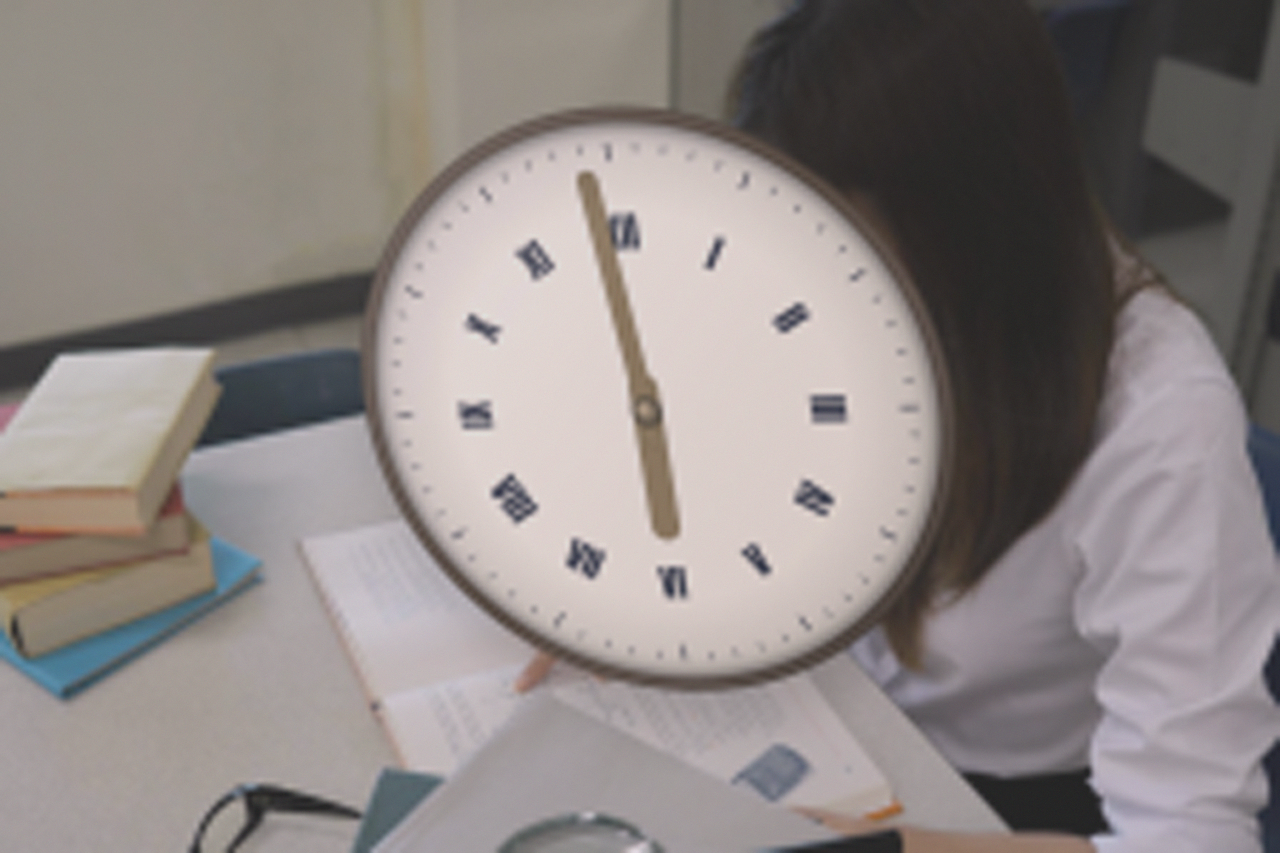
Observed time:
h=5 m=59
